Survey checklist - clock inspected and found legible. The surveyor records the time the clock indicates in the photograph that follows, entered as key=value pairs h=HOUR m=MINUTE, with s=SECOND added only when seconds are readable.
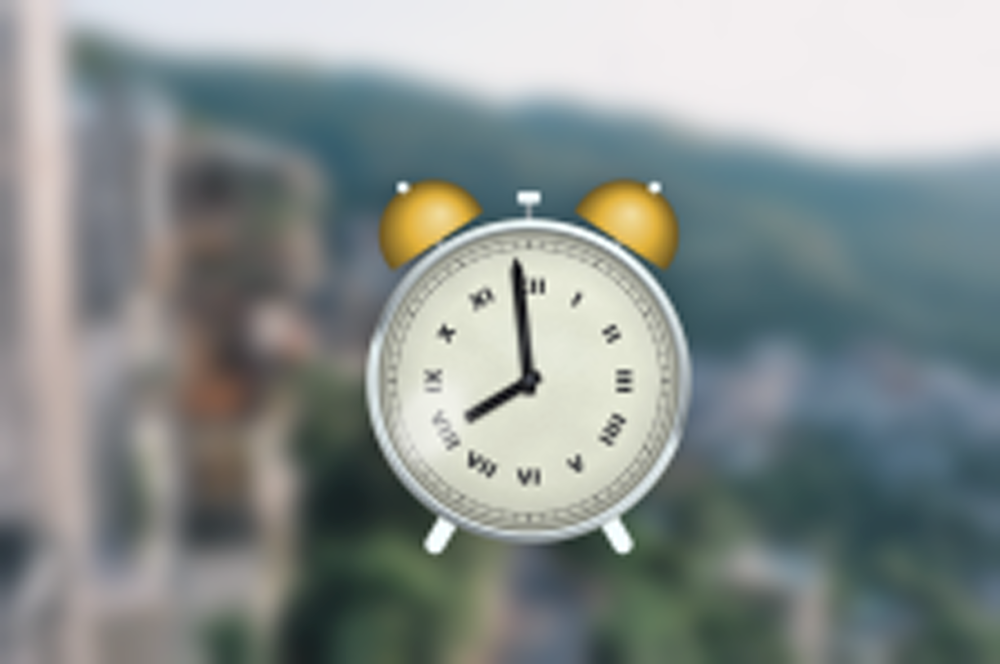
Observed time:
h=7 m=59
